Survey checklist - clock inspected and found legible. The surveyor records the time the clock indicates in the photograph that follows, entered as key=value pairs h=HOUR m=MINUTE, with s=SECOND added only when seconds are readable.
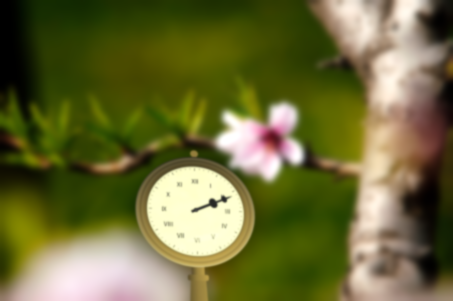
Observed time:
h=2 m=11
